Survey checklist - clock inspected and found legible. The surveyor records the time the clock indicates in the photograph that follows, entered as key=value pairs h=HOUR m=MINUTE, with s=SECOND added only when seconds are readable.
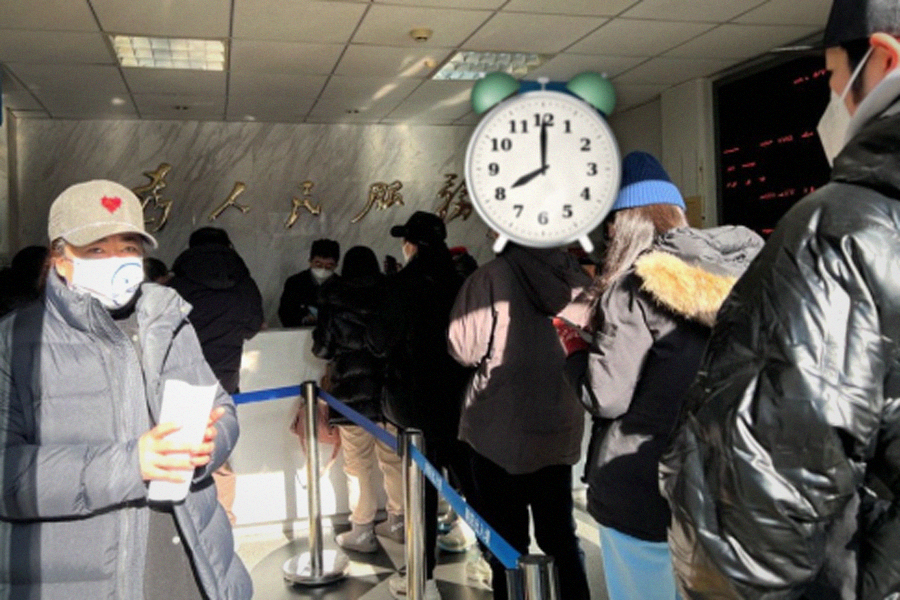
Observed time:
h=8 m=0
